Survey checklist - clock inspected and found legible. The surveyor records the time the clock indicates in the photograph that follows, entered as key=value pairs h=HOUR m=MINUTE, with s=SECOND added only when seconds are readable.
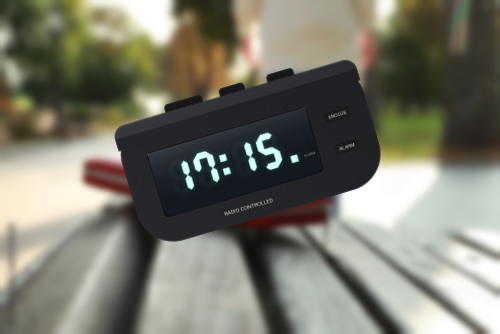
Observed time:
h=17 m=15
